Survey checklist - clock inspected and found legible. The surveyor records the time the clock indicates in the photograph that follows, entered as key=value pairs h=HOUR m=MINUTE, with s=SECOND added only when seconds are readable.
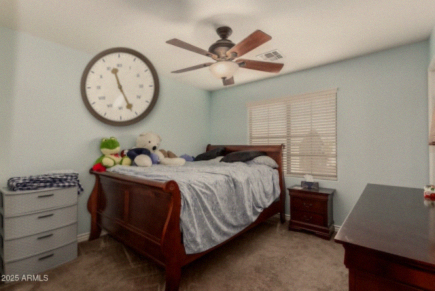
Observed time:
h=11 m=26
